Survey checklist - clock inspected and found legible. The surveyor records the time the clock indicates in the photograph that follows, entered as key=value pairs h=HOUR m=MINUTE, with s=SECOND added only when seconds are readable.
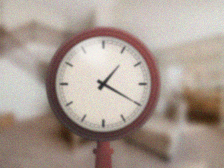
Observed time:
h=1 m=20
